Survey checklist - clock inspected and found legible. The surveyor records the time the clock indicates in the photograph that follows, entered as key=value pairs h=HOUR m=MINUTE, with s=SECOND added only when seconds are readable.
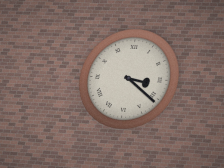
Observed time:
h=3 m=21
